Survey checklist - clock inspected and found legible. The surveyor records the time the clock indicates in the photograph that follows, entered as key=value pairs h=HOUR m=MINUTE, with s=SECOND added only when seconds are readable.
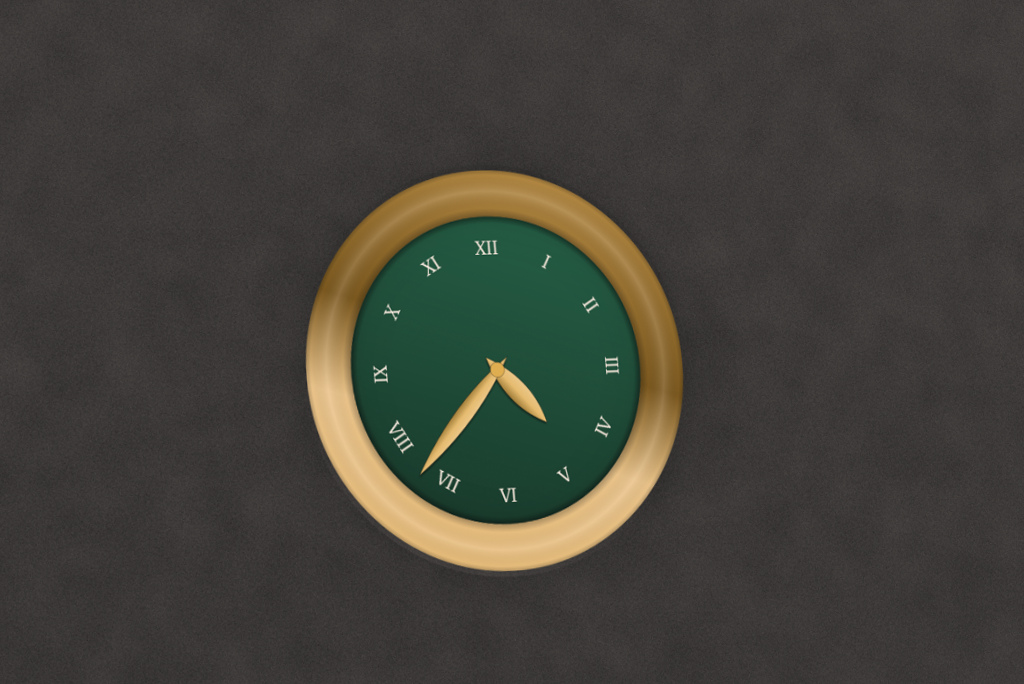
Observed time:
h=4 m=37
